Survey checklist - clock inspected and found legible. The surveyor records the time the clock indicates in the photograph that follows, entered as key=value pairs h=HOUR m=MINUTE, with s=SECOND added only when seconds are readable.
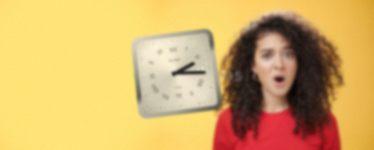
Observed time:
h=2 m=16
